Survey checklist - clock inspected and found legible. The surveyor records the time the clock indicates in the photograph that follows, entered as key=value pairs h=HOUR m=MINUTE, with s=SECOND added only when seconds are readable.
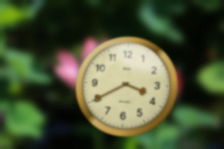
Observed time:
h=3 m=40
